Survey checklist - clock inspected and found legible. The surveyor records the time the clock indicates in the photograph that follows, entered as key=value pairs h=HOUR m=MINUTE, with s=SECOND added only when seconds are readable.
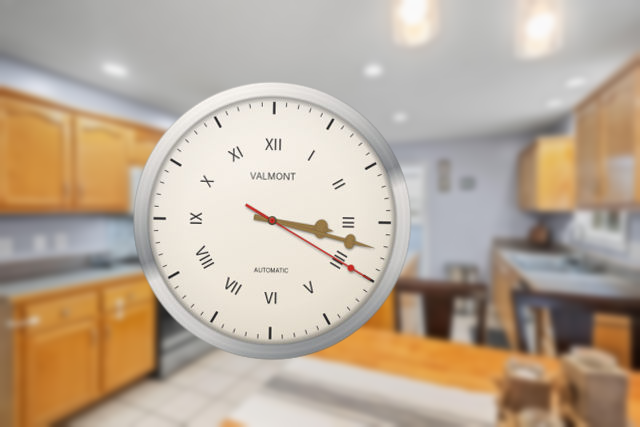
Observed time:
h=3 m=17 s=20
